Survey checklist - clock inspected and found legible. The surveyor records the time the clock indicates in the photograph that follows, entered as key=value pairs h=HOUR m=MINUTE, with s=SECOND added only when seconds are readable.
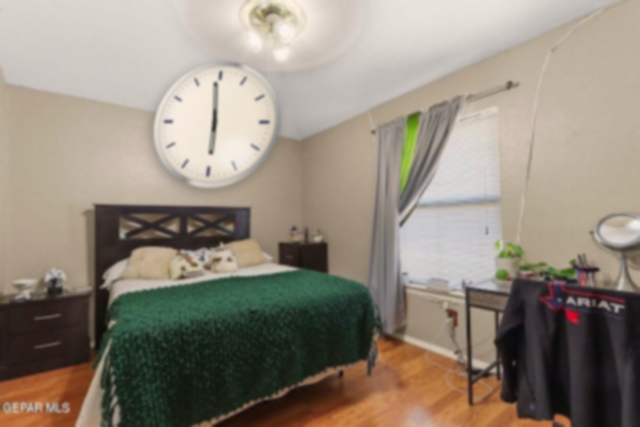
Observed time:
h=5 m=59
